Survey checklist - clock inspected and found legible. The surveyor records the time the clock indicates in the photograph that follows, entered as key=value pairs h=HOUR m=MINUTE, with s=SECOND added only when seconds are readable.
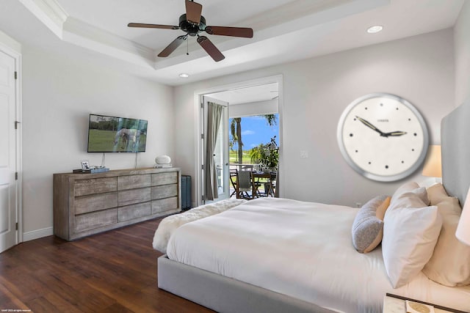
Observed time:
h=2 m=51
